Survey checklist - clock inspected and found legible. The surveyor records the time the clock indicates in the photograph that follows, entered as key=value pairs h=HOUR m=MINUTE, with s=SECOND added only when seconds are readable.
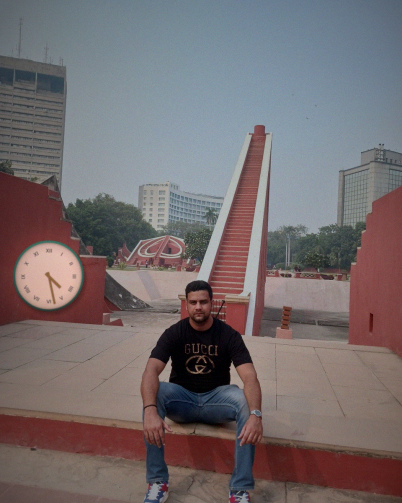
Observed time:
h=4 m=28
